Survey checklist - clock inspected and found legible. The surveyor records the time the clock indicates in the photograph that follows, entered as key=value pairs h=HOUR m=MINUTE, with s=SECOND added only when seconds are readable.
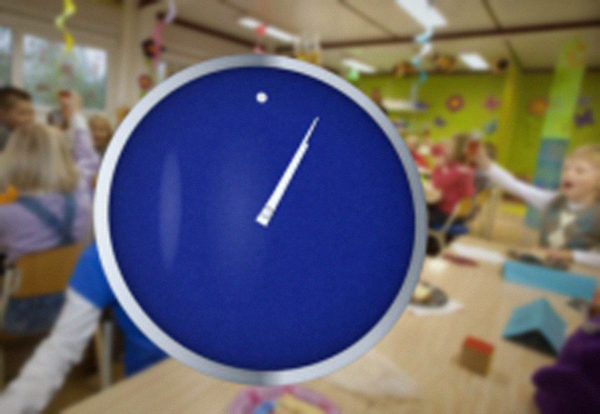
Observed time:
h=1 m=5
